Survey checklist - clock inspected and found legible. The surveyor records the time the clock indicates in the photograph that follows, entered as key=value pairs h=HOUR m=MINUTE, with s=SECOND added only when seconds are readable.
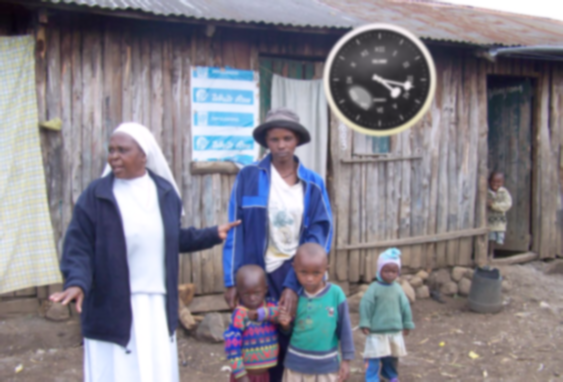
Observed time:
h=4 m=17
